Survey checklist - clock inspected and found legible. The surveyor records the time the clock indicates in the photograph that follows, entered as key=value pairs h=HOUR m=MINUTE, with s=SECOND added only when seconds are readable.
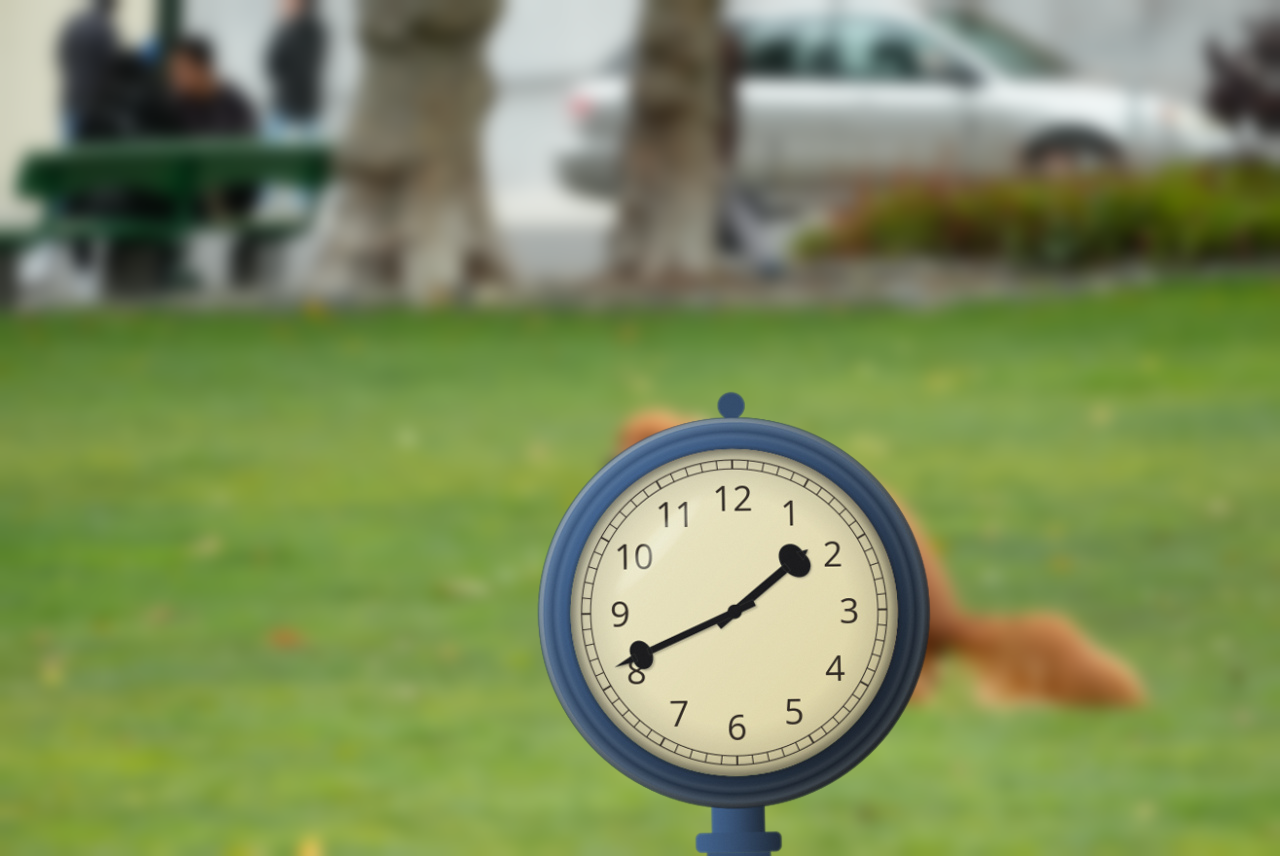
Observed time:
h=1 m=41
